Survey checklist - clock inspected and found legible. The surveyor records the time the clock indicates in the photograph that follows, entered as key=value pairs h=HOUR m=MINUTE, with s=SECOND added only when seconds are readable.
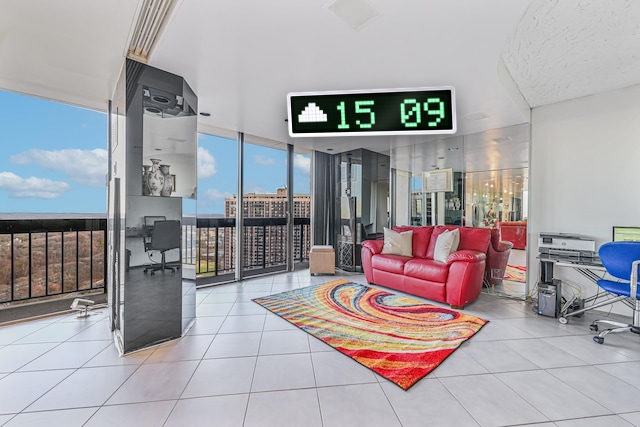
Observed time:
h=15 m=9
